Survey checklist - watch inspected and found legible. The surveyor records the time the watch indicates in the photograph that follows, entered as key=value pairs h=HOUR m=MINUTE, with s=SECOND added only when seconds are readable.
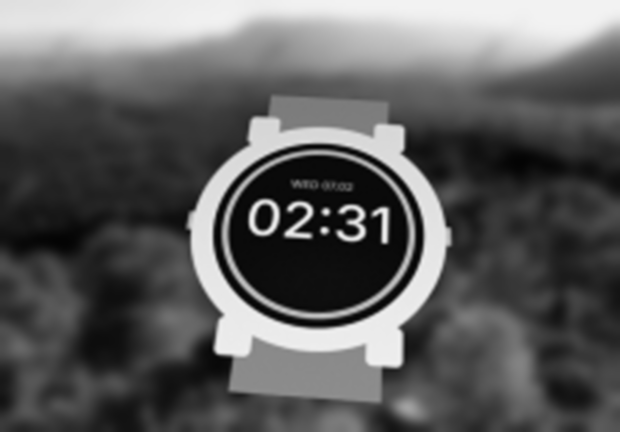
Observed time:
h=2 m=31
